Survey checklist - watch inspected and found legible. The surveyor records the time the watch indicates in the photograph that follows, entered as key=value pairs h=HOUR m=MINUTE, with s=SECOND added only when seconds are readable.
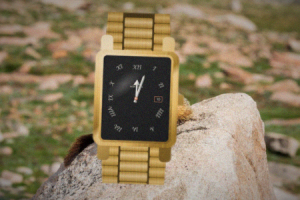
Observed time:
h=12 m=3
